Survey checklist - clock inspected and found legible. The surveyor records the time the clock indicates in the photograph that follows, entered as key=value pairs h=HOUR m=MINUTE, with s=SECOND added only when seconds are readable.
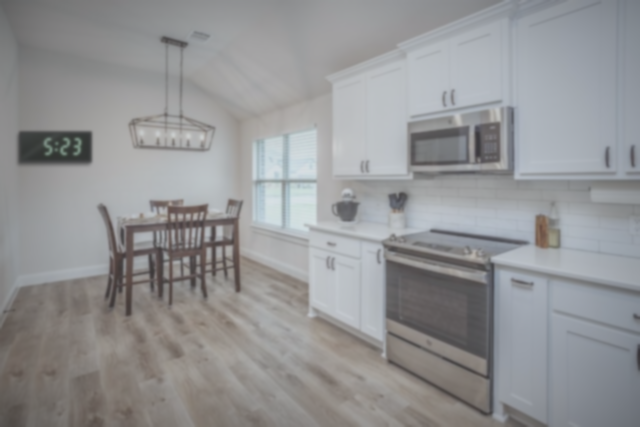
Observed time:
h=5 m=23
